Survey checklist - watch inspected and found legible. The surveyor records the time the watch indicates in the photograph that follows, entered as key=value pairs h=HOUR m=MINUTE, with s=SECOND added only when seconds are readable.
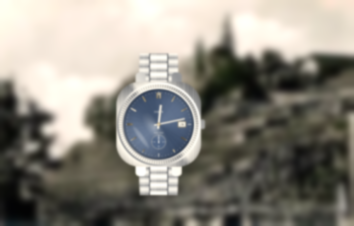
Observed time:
h=12 m=13
